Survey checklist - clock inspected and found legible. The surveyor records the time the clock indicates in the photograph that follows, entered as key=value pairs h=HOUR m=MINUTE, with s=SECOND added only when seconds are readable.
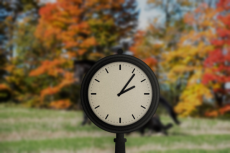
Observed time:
h=2 m=6
